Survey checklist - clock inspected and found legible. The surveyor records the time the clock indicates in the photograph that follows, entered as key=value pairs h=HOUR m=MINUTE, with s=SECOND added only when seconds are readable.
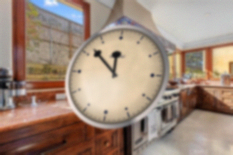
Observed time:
h=11 m=52
